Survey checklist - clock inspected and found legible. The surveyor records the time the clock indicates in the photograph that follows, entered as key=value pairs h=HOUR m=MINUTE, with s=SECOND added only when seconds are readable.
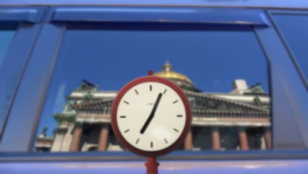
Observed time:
h=7 m=4
